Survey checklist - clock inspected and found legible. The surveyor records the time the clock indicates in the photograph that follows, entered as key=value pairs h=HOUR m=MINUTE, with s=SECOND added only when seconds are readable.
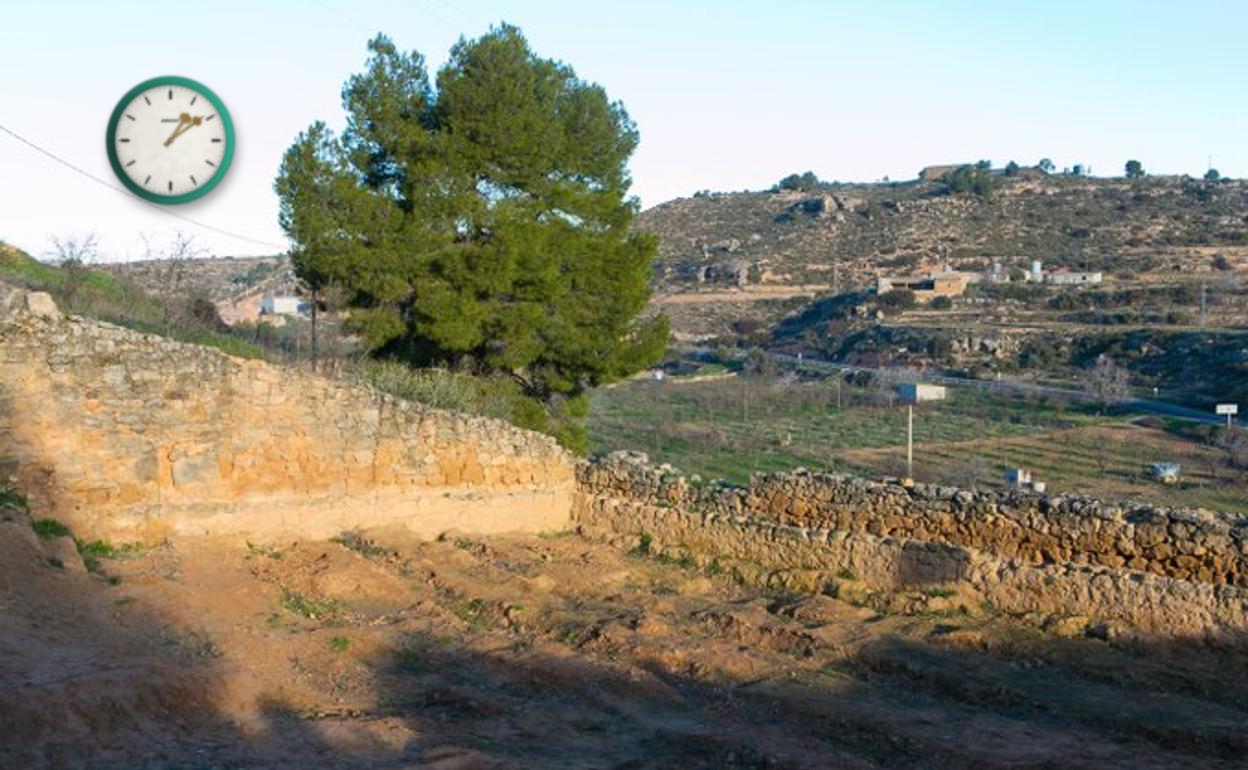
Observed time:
h=1 m=9
